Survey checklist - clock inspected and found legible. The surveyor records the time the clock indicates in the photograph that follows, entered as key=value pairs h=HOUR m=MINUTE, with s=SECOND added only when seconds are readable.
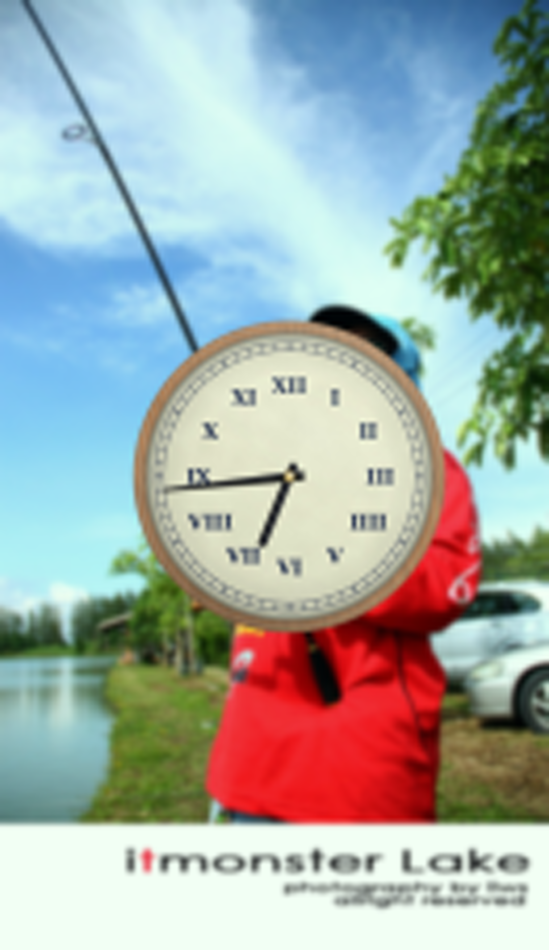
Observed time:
h=6 m=44
